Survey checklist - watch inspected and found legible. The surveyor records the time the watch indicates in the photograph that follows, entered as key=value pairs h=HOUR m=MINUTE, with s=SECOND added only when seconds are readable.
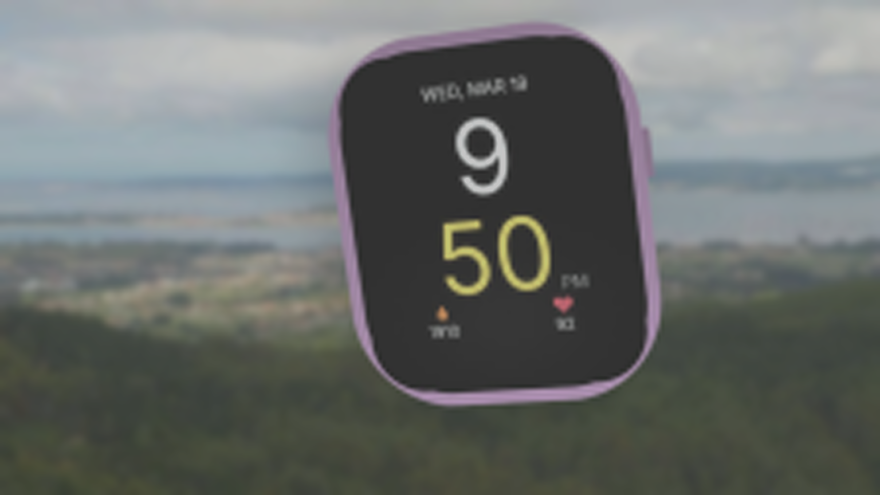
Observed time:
h=9 m=50
